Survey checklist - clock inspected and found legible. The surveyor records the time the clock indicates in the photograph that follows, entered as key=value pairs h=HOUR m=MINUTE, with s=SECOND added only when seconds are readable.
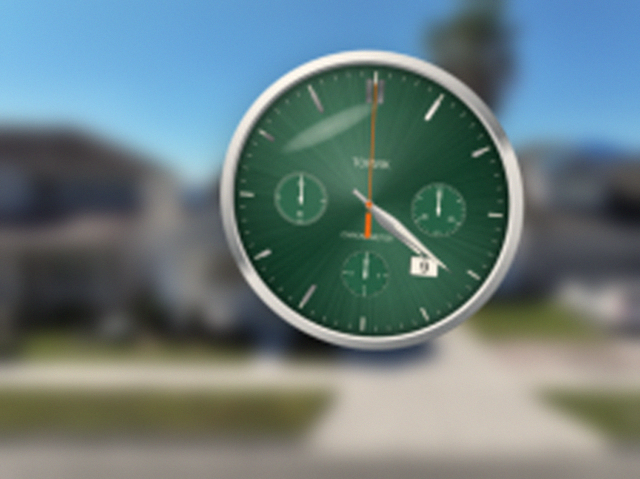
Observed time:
h=4 m=21
